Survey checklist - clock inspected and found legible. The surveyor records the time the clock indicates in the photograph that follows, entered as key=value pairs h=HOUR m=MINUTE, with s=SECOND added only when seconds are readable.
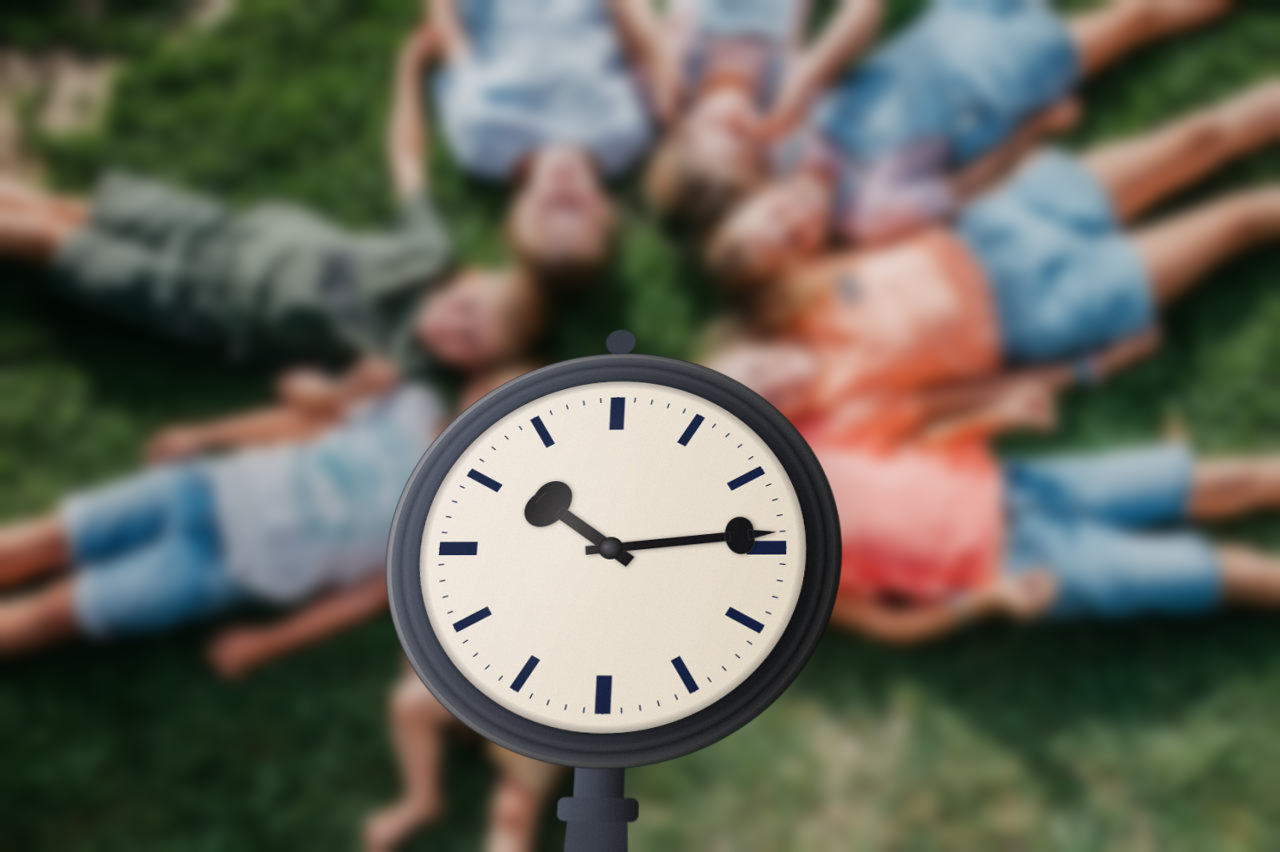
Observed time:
h=10 m=14
